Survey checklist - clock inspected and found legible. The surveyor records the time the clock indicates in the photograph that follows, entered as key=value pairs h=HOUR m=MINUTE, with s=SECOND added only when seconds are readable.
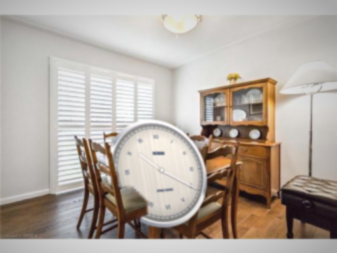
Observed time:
h=10 m=20
